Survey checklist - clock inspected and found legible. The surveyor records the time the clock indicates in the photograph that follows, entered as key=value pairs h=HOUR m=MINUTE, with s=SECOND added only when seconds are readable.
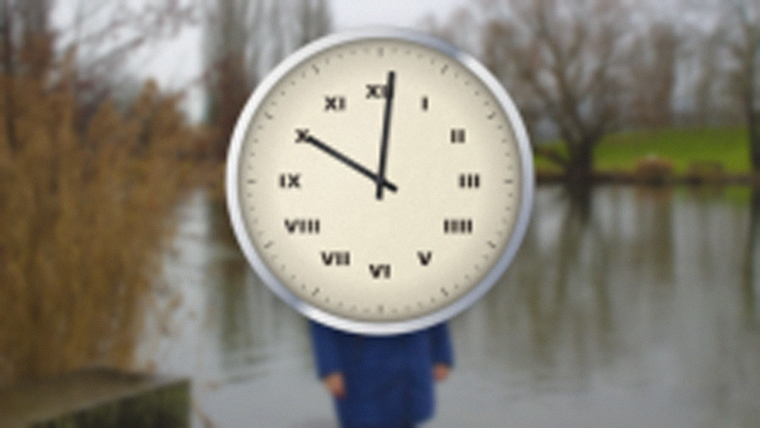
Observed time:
h=10 m=1
